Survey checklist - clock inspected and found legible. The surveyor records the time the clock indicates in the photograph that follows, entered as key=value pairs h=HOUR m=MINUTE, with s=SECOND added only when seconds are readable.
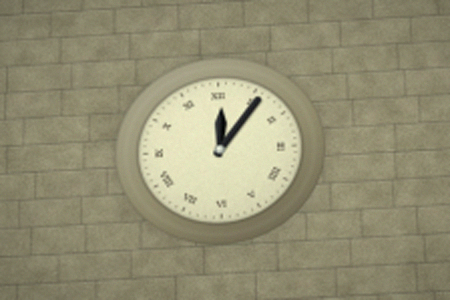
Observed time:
h=12 m=6
